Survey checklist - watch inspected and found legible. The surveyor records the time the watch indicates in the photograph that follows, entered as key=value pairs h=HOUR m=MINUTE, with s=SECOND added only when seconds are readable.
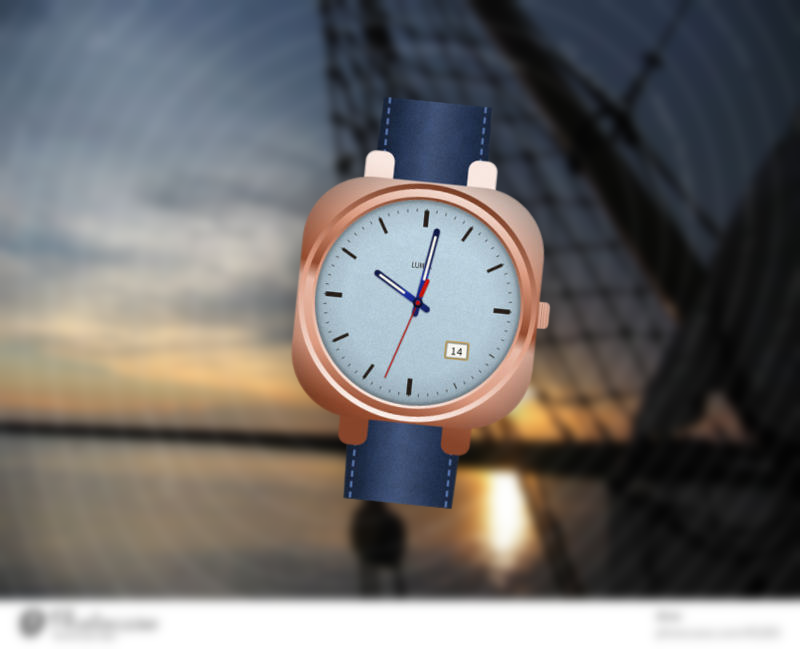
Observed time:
h=10 m=1 s=33
